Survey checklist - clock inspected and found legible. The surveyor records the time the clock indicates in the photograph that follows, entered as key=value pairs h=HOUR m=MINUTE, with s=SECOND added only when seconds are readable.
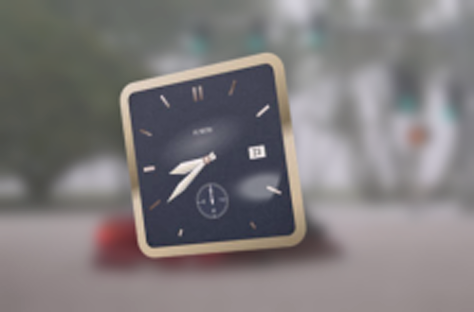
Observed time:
h=8 m=39
